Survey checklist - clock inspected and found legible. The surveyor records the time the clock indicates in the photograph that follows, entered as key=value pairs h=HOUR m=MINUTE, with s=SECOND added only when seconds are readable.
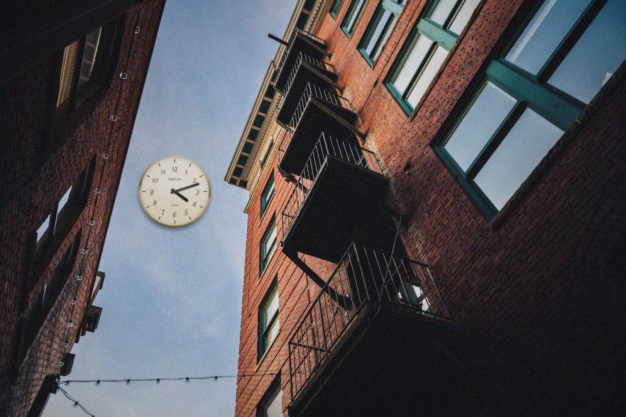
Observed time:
h=4 m=12
